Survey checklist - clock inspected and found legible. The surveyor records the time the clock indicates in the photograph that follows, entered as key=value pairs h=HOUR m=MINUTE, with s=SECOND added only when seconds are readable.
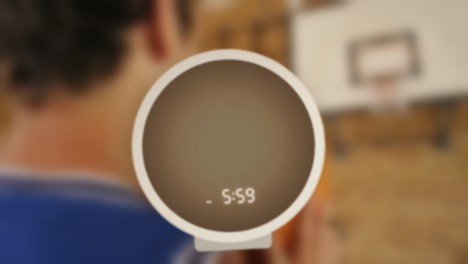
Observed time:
h=5 m=59
